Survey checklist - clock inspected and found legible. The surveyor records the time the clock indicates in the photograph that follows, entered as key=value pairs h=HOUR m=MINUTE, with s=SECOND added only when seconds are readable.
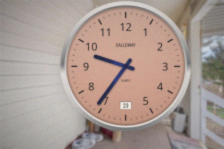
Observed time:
h=9 m=36
